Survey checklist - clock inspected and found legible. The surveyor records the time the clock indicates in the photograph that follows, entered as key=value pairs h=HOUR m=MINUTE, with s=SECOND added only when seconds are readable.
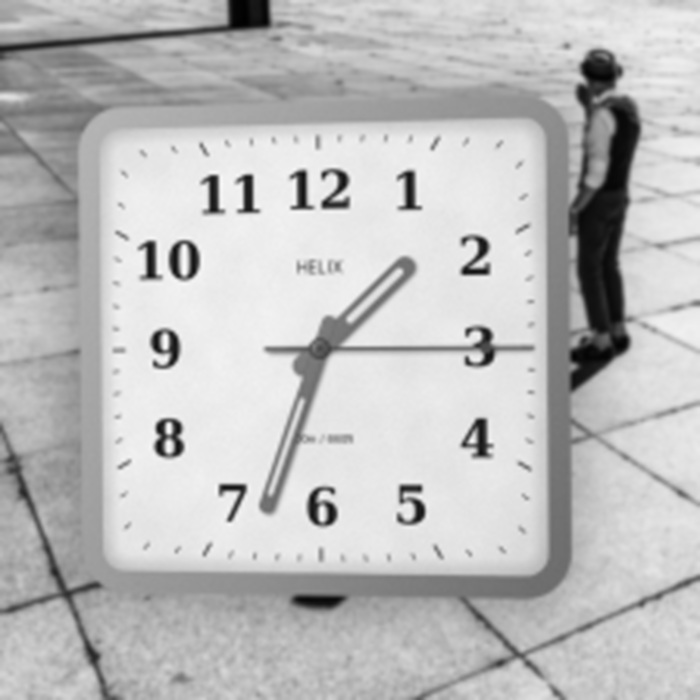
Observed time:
h=1 m=33 s=15
